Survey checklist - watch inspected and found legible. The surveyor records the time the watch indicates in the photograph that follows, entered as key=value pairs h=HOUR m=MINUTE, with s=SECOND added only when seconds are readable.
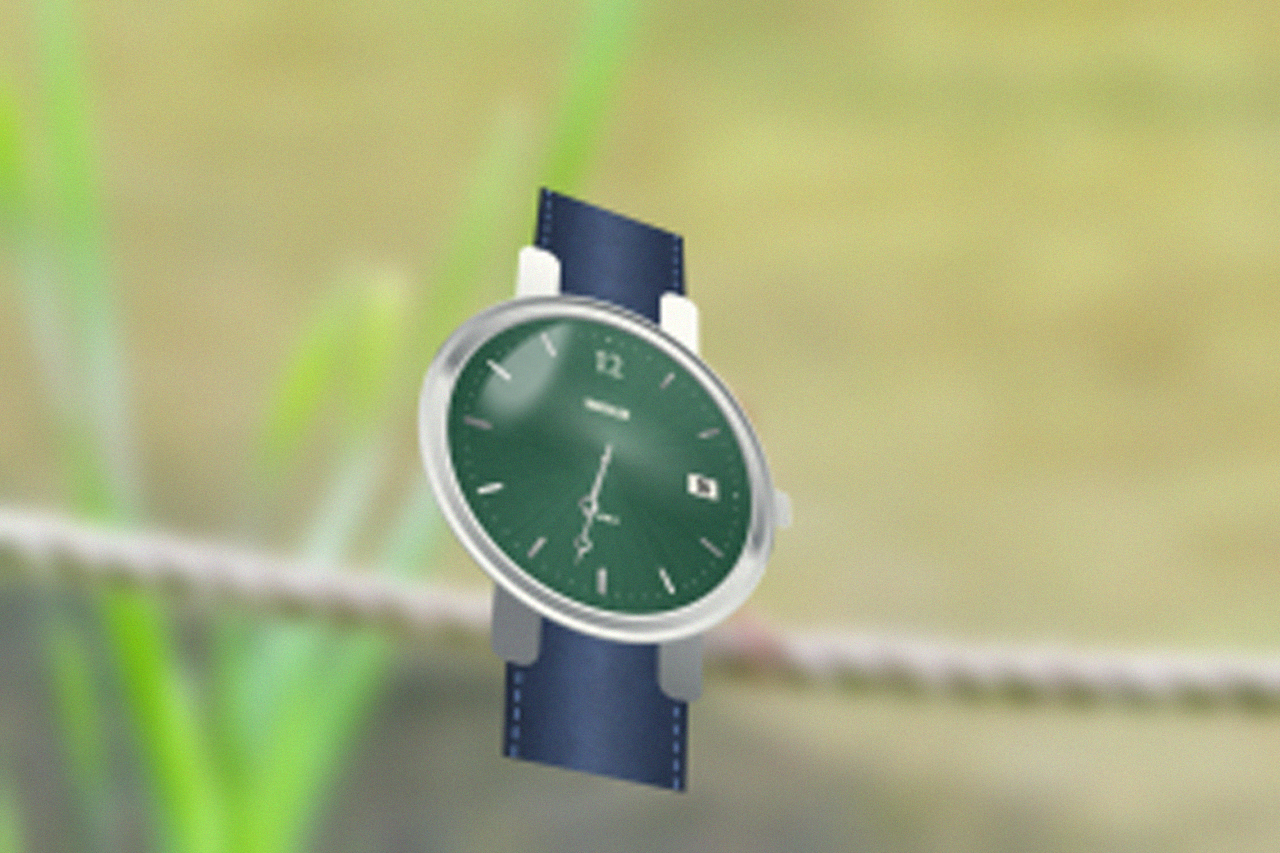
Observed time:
h=6 m=32
